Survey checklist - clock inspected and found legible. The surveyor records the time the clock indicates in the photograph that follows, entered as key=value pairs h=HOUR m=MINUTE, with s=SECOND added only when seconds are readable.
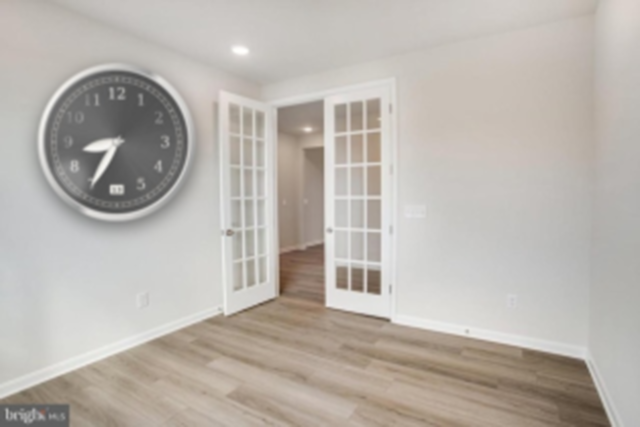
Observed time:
h=8 m=35
